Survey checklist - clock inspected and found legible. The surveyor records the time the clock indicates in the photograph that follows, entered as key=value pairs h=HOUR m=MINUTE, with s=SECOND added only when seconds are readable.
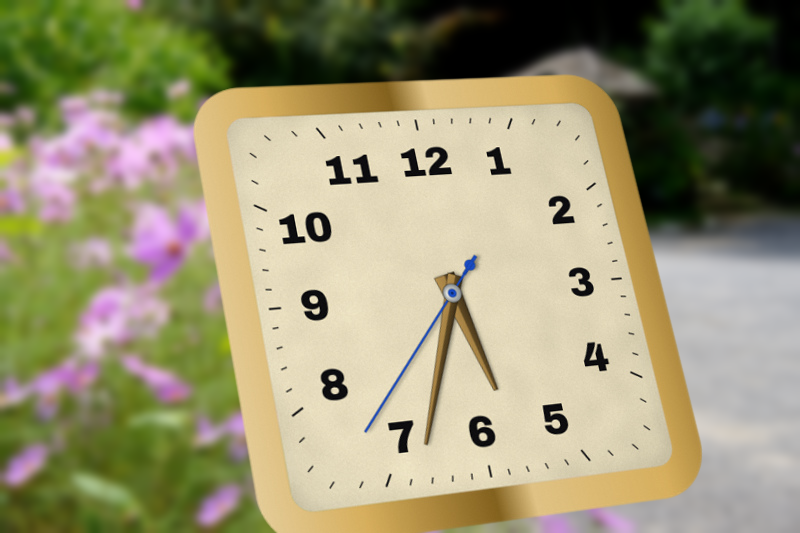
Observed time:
h=5 m=33 s=37
